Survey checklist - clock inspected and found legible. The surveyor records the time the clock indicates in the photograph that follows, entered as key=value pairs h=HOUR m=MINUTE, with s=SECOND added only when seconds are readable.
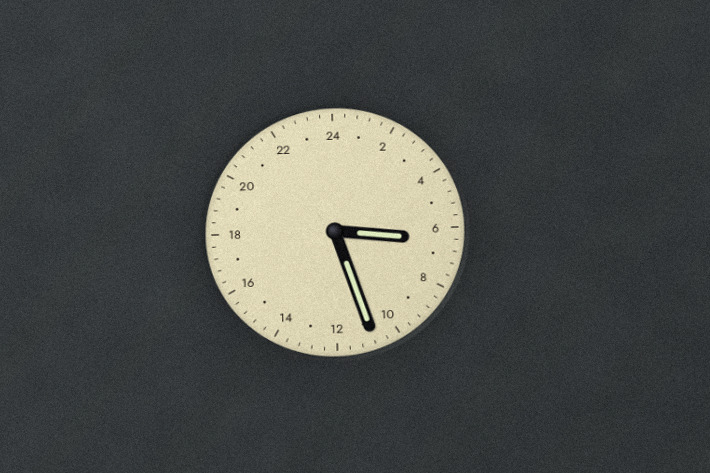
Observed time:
h=6 m=27
